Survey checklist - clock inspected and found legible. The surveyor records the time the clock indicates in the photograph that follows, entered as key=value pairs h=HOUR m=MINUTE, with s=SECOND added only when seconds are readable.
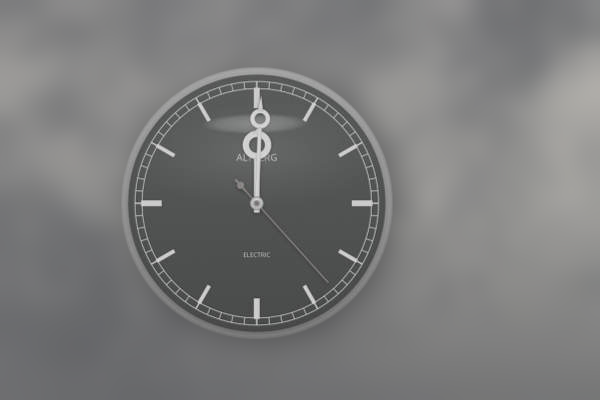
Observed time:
h=12 m=0 s=23
